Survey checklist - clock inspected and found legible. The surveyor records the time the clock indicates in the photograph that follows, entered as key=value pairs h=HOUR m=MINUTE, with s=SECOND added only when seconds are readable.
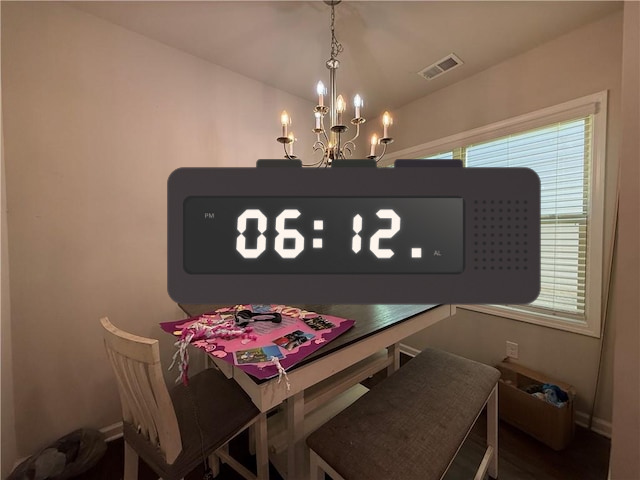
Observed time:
h=6 m=12
